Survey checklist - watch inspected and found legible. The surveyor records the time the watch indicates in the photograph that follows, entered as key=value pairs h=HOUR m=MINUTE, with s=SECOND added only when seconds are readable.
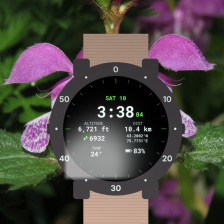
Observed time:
h=3 m=38
